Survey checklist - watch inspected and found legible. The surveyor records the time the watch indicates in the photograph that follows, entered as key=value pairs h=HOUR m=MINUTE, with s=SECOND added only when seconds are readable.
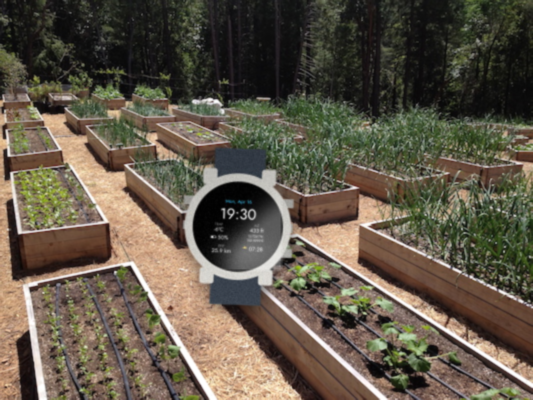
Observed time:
h=19 m=30
